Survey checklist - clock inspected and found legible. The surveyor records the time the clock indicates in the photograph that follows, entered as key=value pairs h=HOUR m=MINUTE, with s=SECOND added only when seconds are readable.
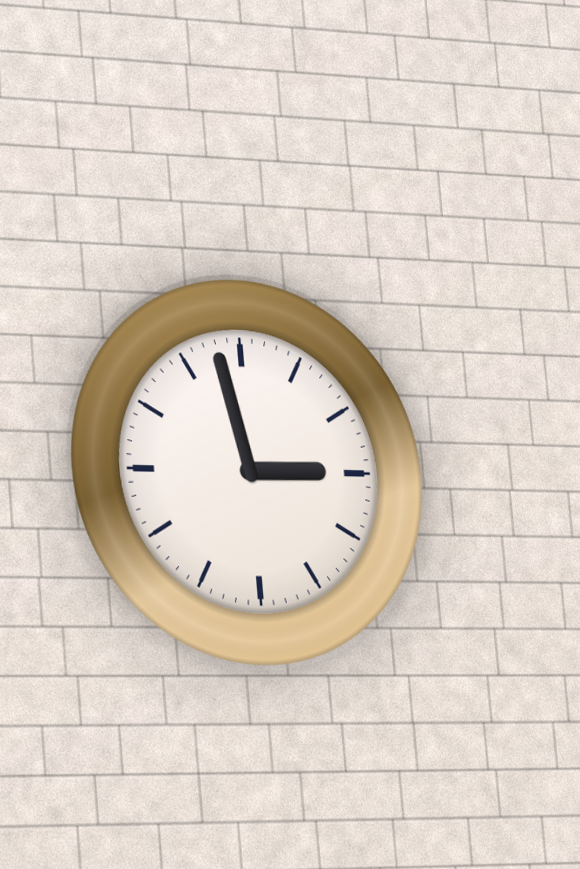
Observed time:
h=2 m=58
